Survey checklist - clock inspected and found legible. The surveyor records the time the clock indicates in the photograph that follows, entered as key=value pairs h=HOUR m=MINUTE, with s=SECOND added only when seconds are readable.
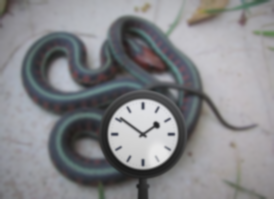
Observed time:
h=1 m=51
